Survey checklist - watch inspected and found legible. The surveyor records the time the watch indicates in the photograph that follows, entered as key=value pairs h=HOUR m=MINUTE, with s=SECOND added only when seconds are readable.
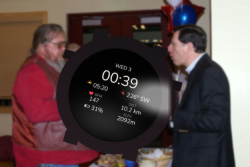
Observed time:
h=0 m=39
